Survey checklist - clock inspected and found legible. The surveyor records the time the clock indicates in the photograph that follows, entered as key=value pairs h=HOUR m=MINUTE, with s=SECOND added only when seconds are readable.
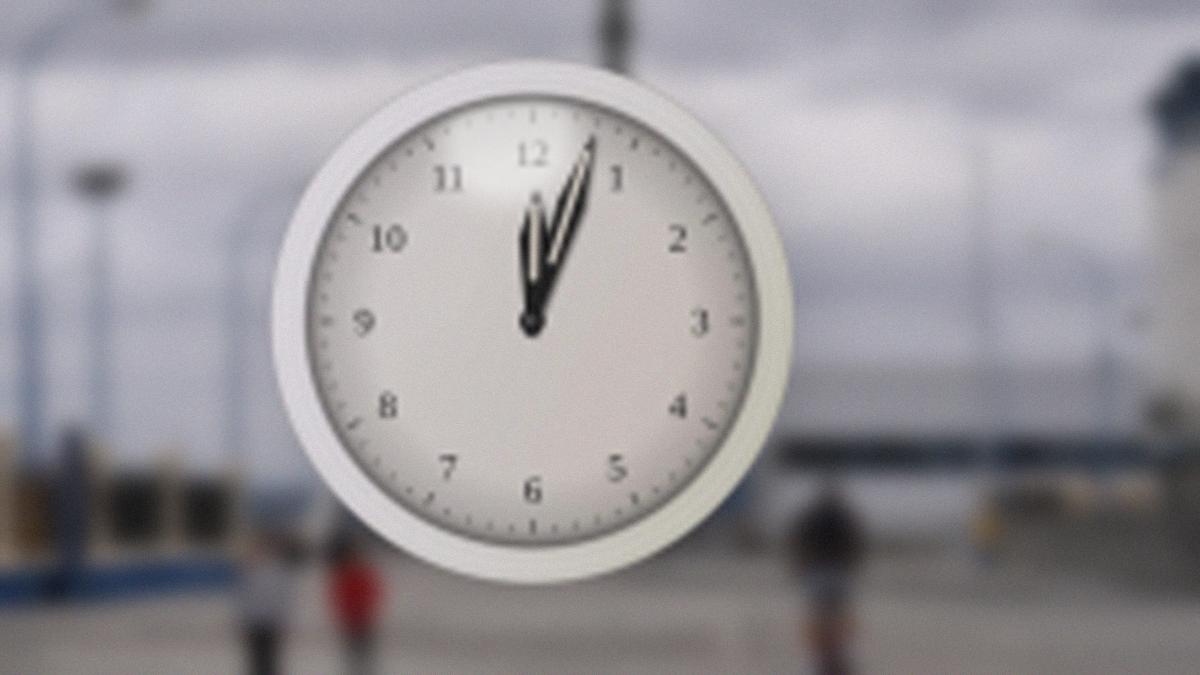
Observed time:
h=12 m=3
